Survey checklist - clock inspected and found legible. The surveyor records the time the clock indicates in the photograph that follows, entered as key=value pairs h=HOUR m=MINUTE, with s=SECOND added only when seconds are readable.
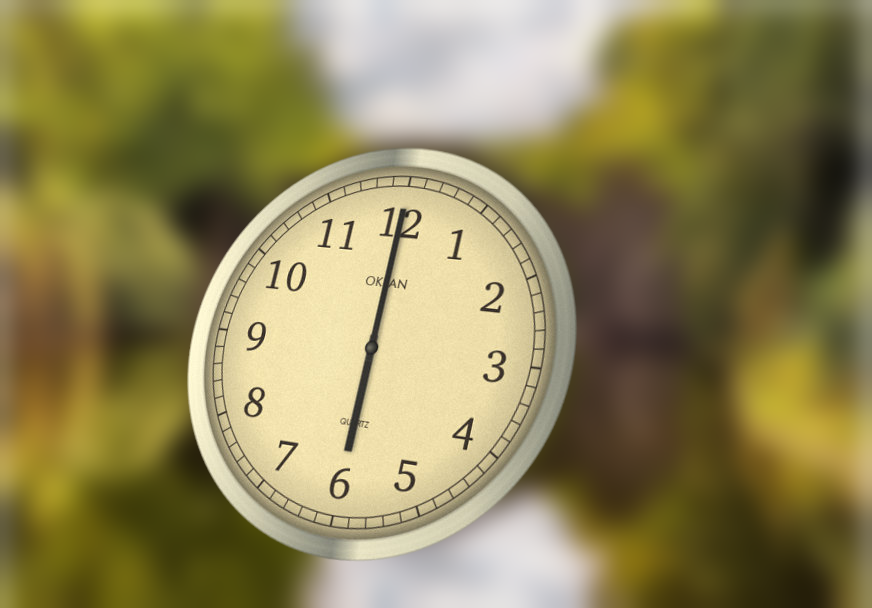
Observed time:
h=6 m=0
